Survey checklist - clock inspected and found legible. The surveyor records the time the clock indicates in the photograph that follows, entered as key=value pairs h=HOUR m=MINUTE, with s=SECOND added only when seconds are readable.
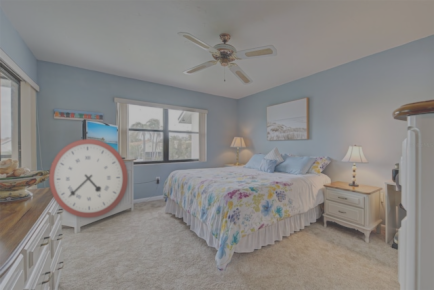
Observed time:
h=4 m=38
